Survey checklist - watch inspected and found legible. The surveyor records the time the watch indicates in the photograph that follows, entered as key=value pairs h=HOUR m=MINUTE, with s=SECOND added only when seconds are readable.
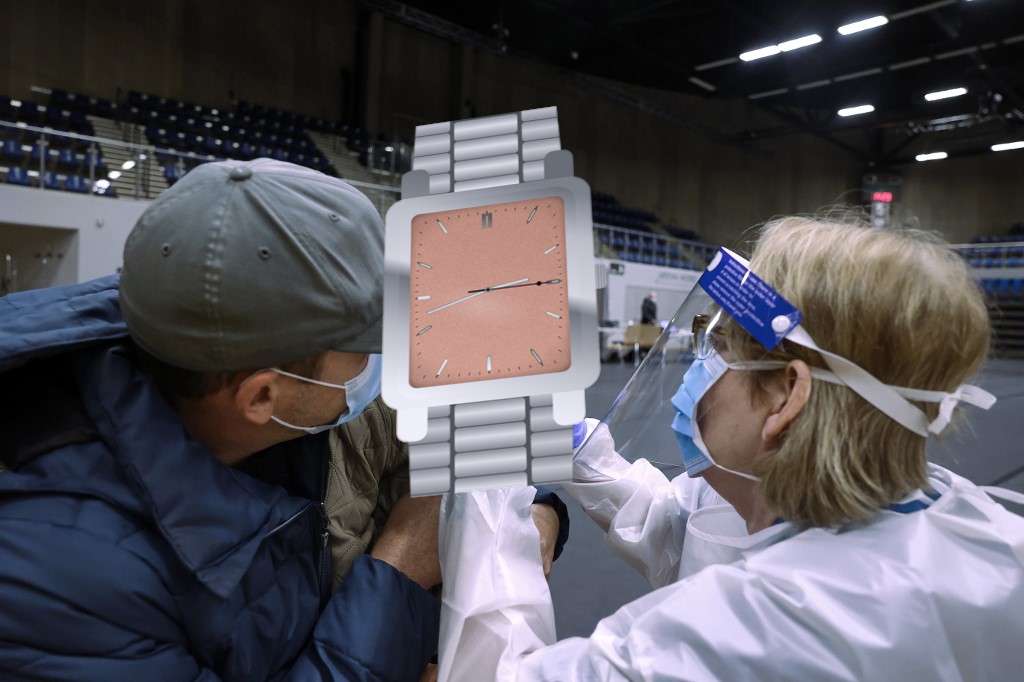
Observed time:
h=2 m=42 s=15
